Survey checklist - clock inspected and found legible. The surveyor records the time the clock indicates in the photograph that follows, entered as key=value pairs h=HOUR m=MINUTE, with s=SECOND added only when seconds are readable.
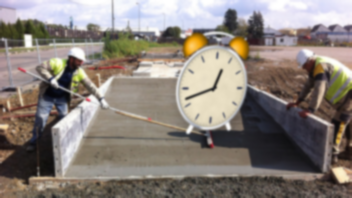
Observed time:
h=12 m=42
